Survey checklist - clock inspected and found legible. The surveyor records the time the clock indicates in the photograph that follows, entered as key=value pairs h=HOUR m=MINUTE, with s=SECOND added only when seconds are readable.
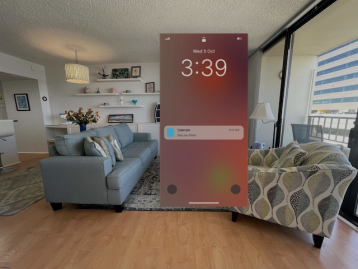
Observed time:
h=3 m=39
